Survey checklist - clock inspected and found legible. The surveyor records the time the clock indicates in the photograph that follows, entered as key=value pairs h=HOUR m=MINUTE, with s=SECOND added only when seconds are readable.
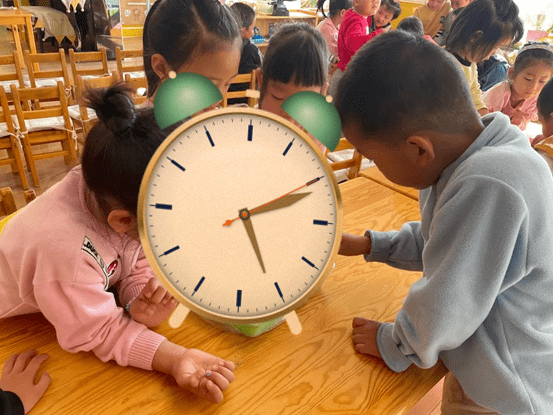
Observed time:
h=5 m=11 s=10
